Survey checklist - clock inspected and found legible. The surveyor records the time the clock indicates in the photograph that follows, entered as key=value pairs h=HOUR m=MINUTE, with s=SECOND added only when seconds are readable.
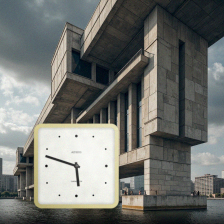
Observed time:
h=5 m=48
